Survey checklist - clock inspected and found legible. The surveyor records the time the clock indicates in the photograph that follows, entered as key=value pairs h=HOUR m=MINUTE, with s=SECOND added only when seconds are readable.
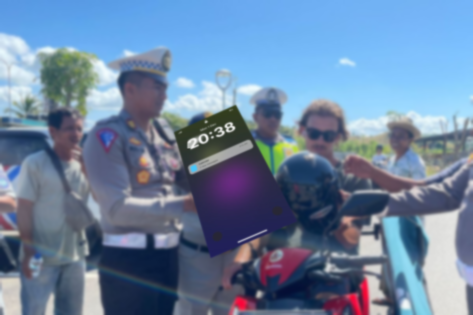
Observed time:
h=20 m=38
